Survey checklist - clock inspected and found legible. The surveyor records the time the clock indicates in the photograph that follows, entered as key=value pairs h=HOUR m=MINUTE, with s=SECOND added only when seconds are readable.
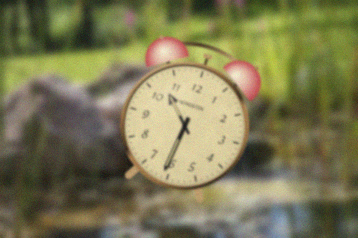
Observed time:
h=10 m=31
